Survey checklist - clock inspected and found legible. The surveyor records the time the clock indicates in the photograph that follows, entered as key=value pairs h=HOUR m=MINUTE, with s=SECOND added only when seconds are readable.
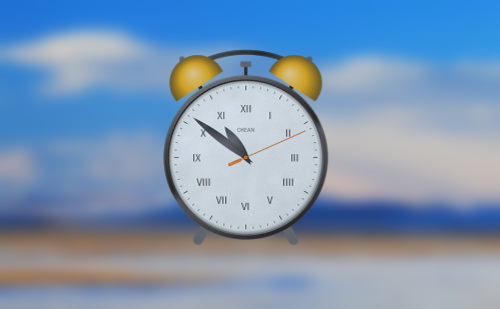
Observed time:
h=10 m=51 s=11
